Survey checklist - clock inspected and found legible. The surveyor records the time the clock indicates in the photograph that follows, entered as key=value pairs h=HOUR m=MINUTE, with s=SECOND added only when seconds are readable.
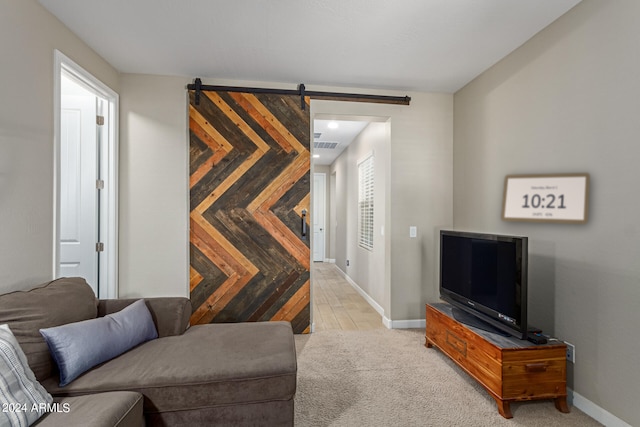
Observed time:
h=10 m=21
